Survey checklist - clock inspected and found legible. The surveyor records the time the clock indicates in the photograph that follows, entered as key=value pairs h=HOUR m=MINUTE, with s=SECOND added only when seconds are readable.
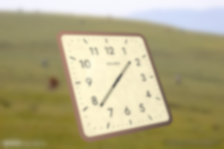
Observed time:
h=1 m=38
